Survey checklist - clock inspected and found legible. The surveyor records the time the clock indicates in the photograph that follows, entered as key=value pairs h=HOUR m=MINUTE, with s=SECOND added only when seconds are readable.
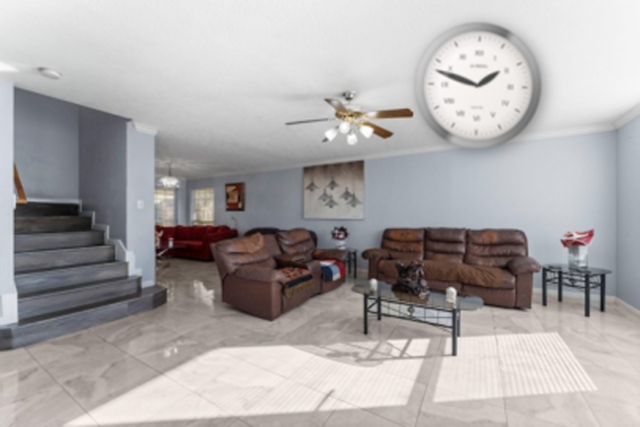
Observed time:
h=1 m=48
